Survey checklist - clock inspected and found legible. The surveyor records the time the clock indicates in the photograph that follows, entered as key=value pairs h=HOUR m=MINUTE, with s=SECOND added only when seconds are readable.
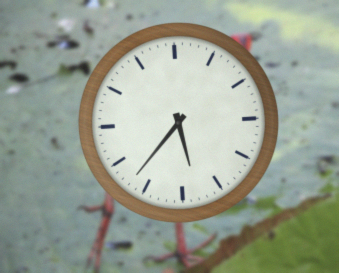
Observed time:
h=5 m=37
